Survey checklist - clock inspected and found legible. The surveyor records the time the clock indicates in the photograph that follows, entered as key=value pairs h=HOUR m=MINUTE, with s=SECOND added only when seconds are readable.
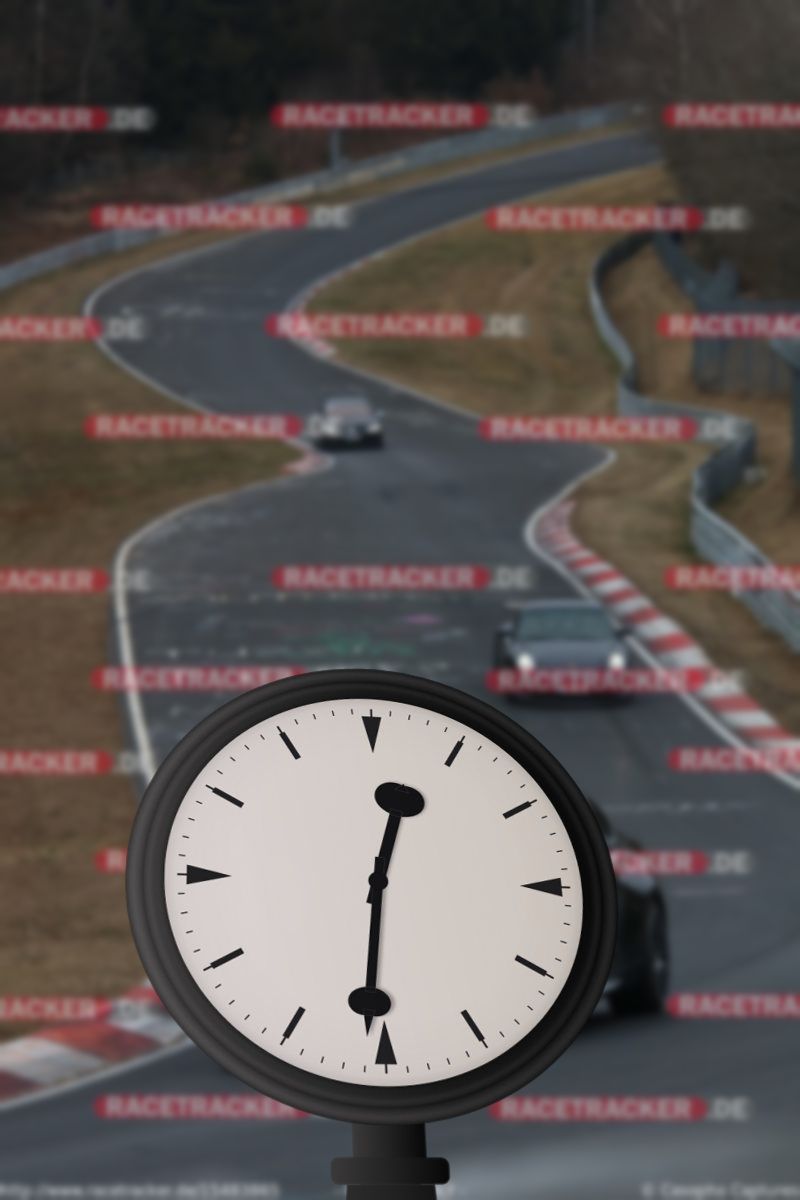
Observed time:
h=12 m=31
